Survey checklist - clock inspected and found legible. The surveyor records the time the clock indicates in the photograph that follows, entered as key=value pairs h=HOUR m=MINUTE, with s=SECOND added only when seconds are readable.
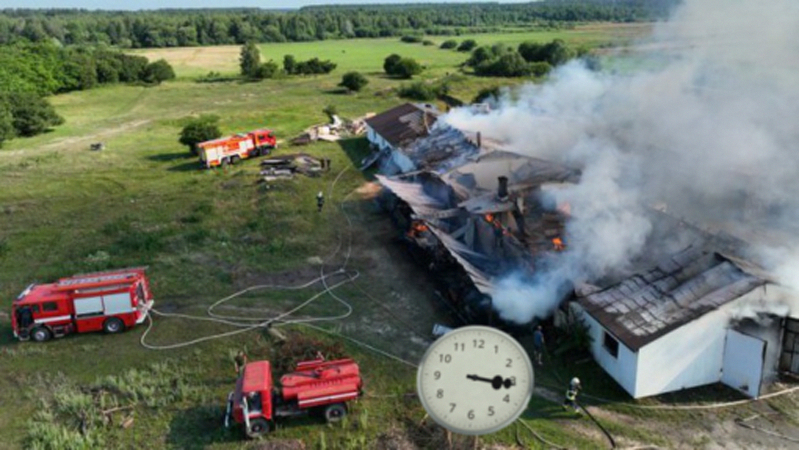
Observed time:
h=3 m=16
